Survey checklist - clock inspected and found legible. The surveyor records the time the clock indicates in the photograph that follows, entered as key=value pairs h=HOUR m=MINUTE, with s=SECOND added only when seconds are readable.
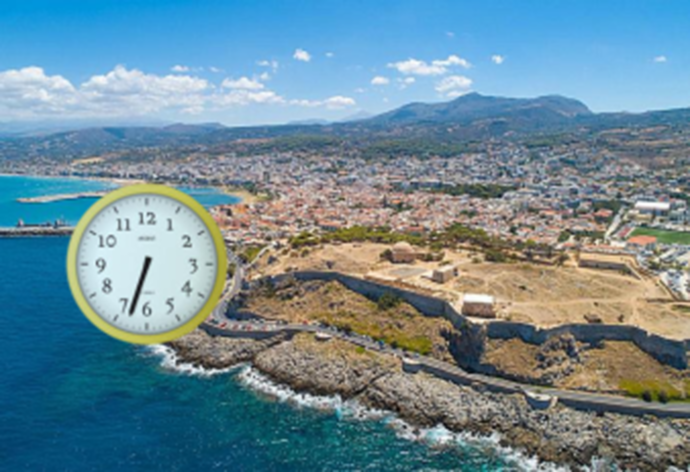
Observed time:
h=6 m=33
